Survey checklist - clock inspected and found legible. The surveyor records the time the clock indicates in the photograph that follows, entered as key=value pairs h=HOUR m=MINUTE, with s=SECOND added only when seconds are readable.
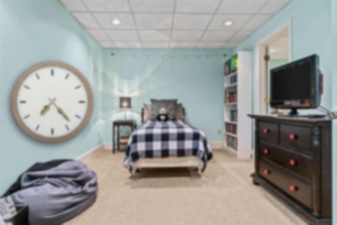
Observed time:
h=7 m=23
